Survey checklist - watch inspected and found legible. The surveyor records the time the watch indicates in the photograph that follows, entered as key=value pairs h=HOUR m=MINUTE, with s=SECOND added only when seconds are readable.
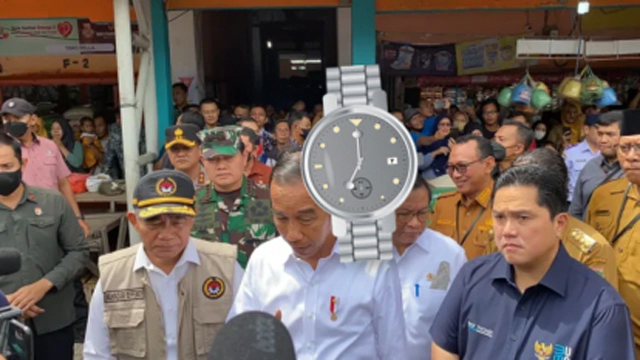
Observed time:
h=7 m=0
